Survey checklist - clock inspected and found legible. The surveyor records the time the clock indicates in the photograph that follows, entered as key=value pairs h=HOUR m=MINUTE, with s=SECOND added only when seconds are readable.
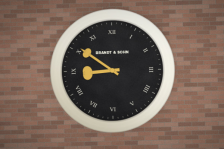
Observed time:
h=8 m=51
